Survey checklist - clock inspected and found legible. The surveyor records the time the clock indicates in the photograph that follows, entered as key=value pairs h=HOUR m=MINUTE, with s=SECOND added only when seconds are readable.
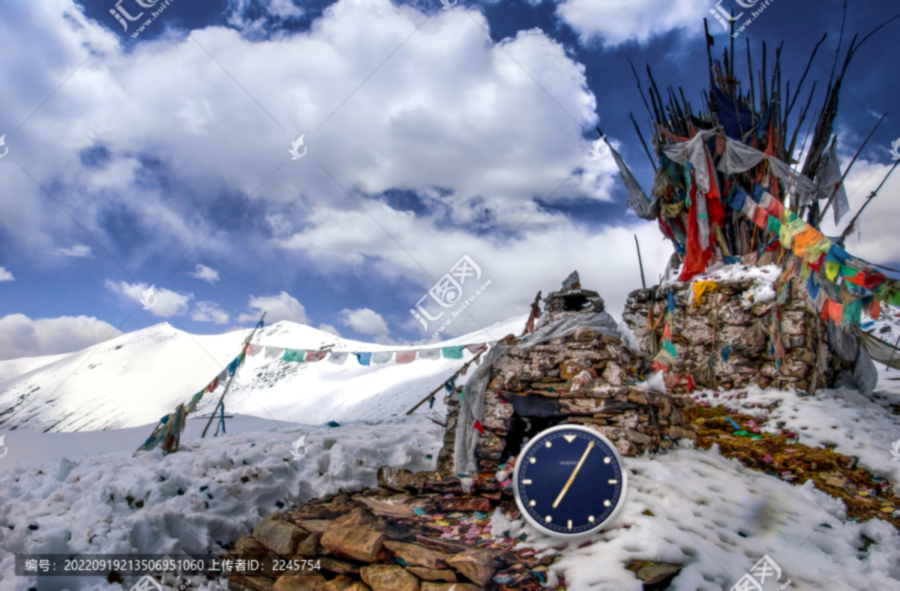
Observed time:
h=7 m=5
